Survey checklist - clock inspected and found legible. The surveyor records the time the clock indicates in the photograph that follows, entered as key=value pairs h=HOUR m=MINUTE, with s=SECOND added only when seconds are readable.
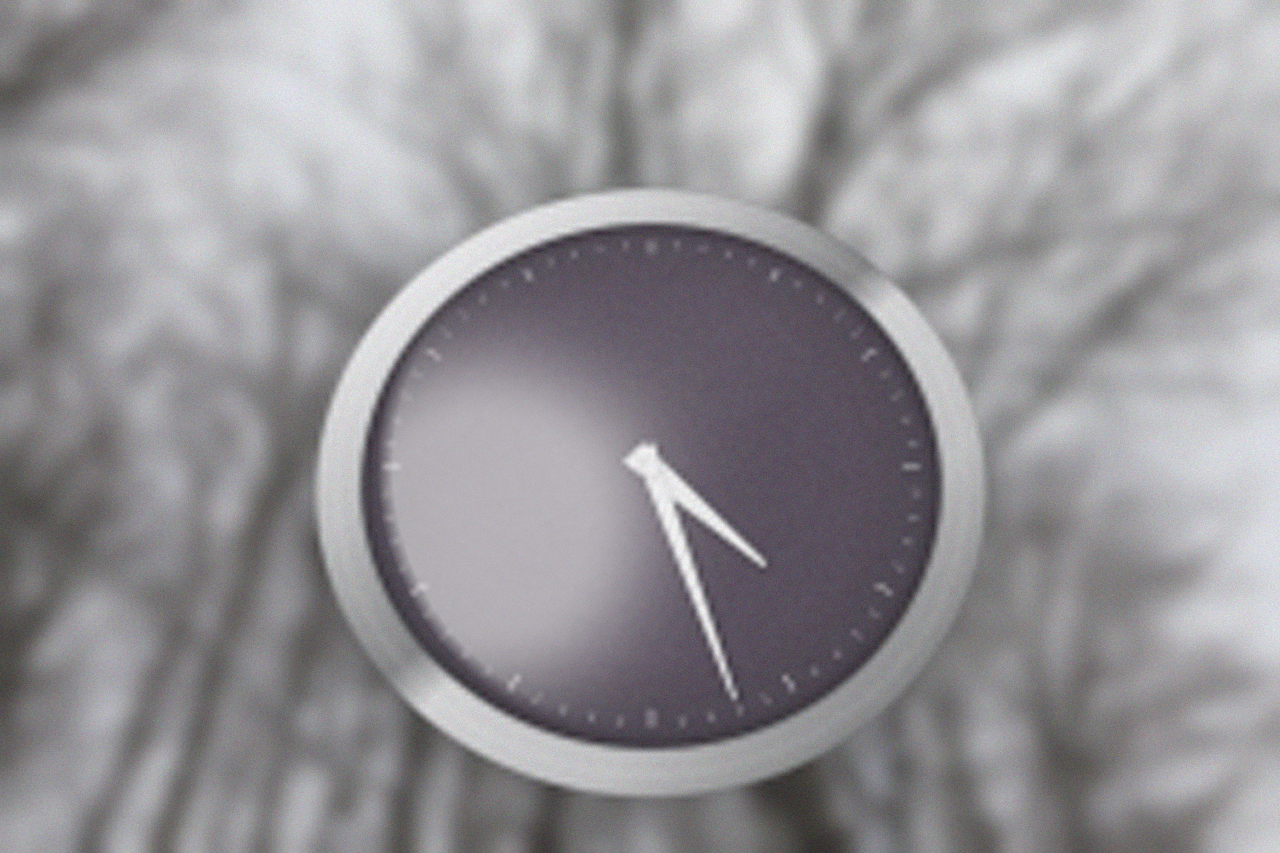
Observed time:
h=4 m=27
